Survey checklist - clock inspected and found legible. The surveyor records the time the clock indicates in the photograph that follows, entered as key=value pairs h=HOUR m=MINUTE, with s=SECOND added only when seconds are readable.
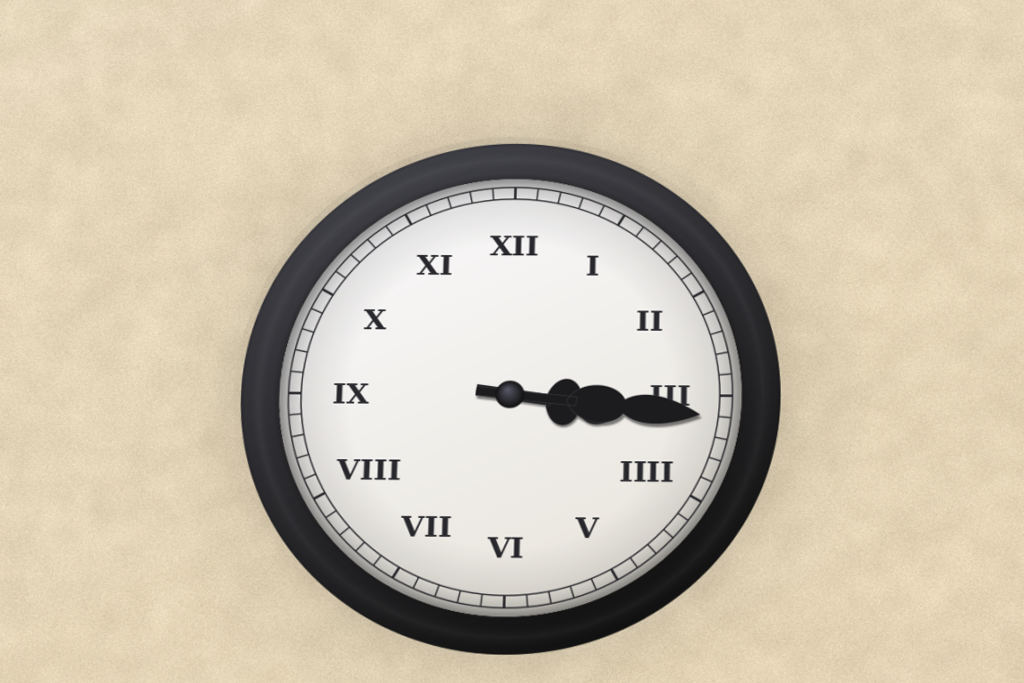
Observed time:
h=3 m=16
